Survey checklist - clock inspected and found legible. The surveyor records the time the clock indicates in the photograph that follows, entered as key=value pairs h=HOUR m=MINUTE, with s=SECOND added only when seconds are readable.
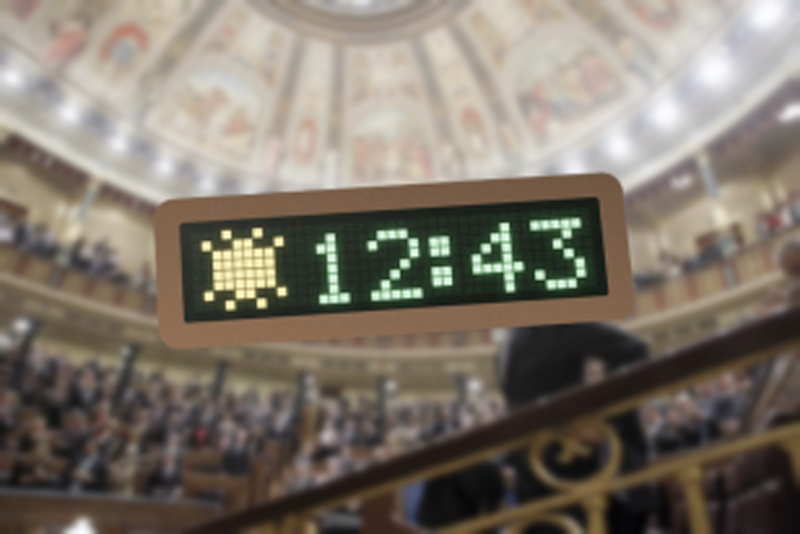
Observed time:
h=12 m=43
